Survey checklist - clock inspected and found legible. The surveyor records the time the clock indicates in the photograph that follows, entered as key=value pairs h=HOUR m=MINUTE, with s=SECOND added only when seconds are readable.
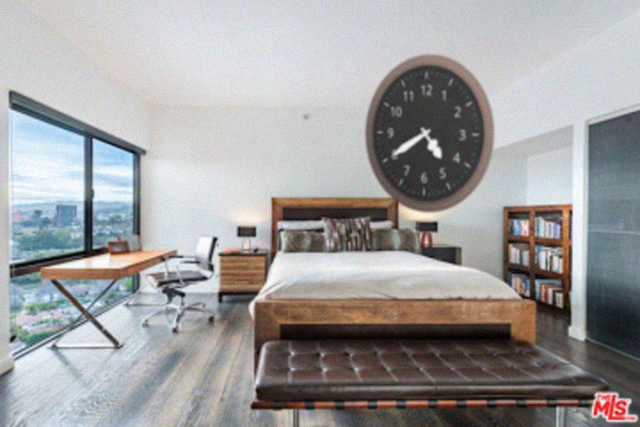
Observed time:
h=4 m=40
